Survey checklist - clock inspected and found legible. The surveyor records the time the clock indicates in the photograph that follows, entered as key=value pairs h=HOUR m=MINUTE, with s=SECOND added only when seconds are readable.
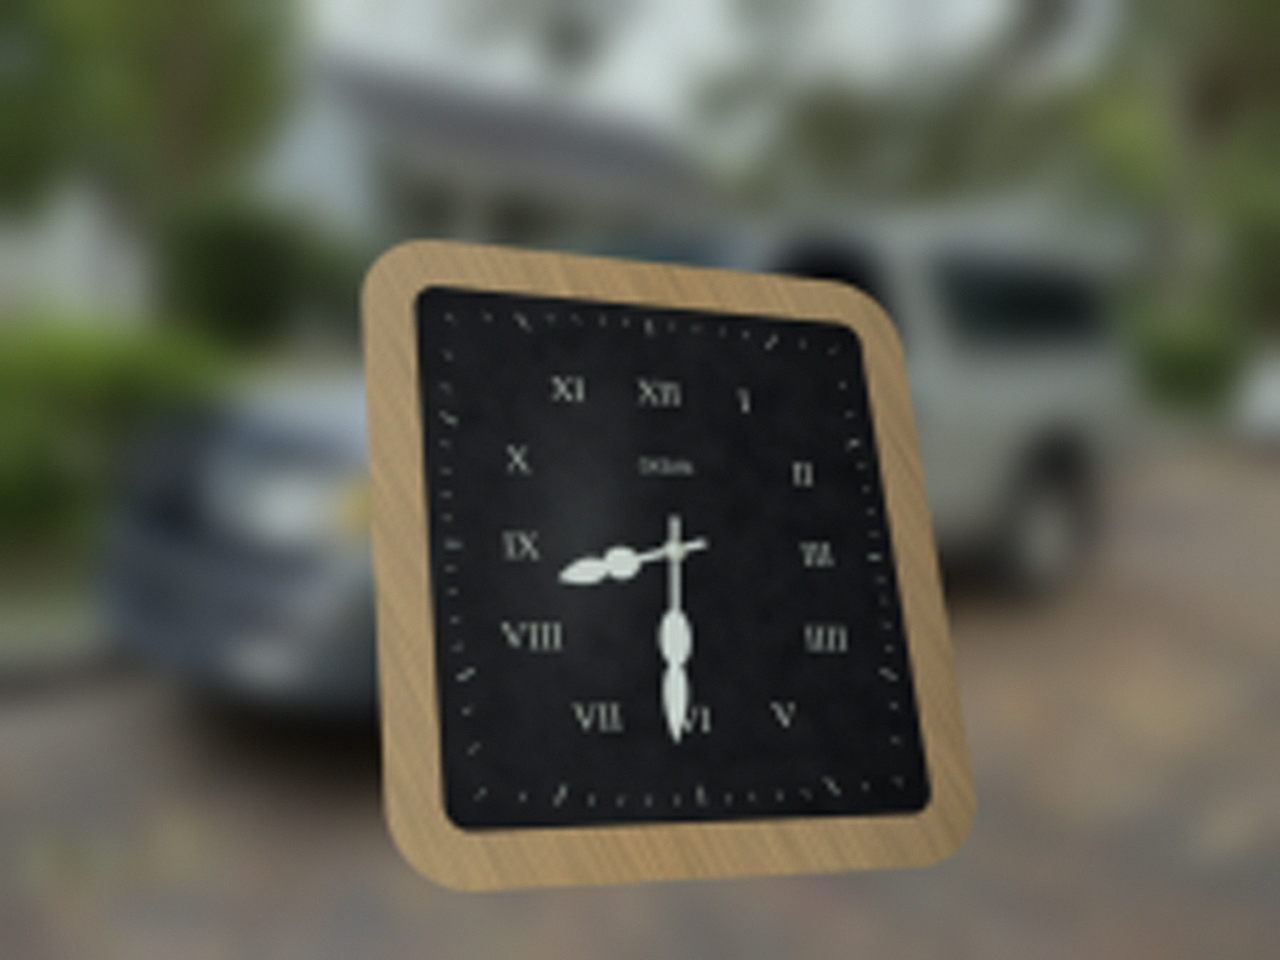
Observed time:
h=8 m=31
